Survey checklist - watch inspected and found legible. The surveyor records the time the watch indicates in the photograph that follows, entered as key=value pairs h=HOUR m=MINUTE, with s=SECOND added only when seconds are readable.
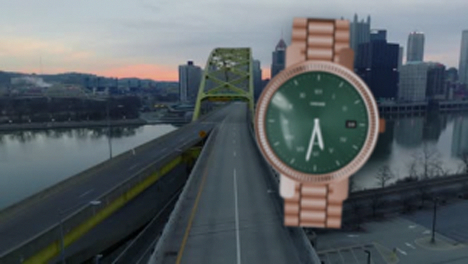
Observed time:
h=5 m=32
